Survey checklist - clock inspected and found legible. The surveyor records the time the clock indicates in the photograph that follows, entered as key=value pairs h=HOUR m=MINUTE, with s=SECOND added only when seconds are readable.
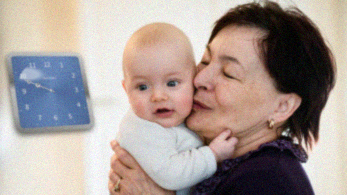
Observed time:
h=9 m=49
